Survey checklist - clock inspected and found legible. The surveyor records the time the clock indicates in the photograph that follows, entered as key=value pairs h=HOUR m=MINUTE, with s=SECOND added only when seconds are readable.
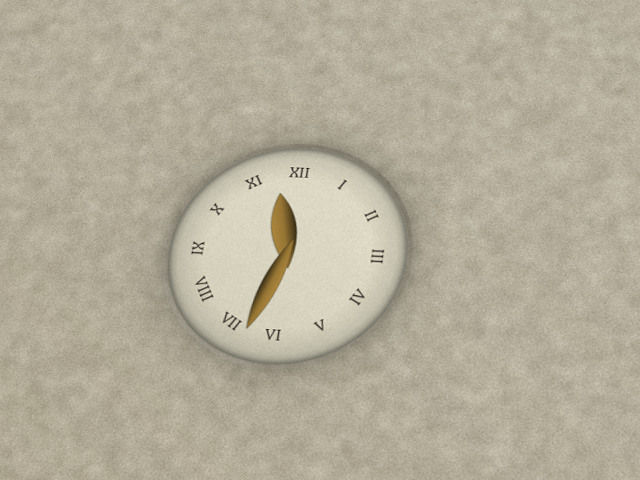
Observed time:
h=11 m=33
